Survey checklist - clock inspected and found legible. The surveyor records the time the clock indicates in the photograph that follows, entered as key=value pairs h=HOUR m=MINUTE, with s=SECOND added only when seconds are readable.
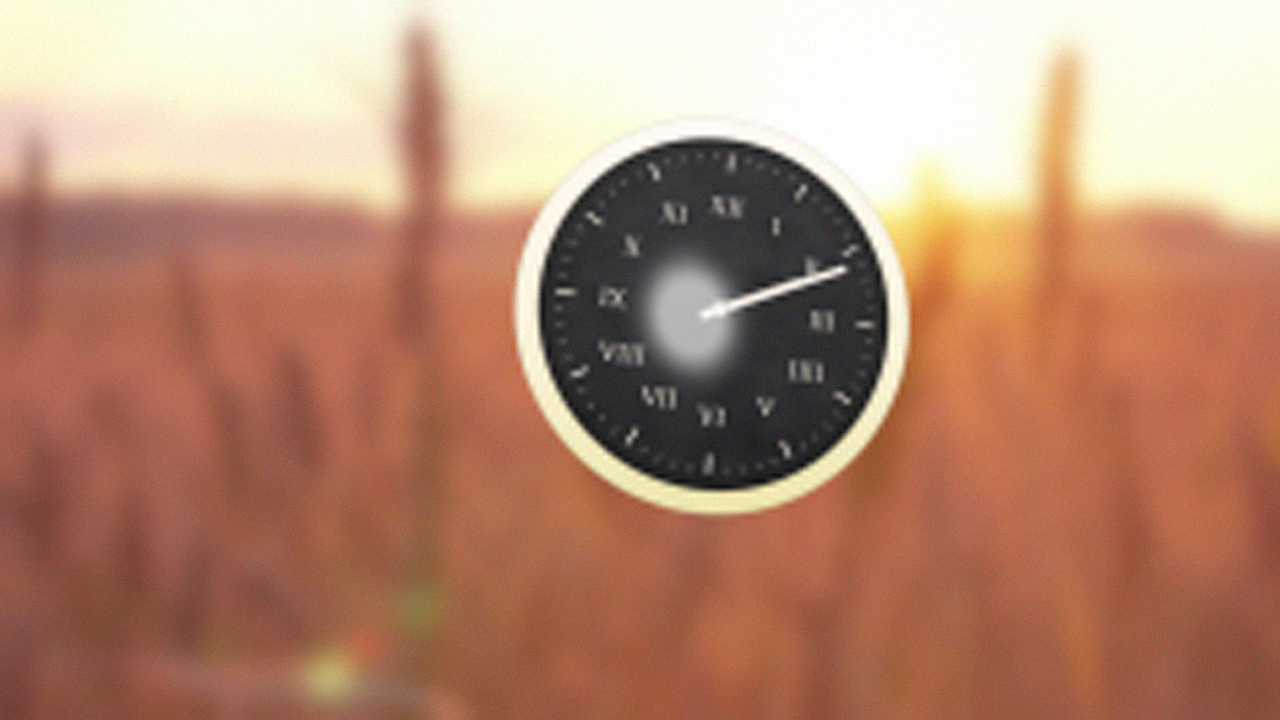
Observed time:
h=2 m=11
